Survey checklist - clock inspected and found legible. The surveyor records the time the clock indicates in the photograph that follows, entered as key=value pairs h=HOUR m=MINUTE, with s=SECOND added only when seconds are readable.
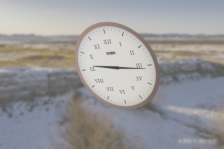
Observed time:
h=9 m=16
